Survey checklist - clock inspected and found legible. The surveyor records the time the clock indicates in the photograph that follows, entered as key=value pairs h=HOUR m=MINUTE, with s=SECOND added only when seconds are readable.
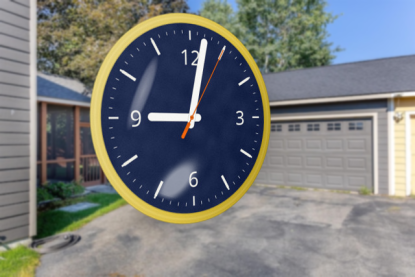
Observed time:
h=9 m=2 s=5
